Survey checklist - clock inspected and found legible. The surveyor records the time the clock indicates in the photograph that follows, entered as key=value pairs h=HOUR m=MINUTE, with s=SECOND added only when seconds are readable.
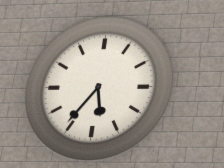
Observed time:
h=5 m=36
